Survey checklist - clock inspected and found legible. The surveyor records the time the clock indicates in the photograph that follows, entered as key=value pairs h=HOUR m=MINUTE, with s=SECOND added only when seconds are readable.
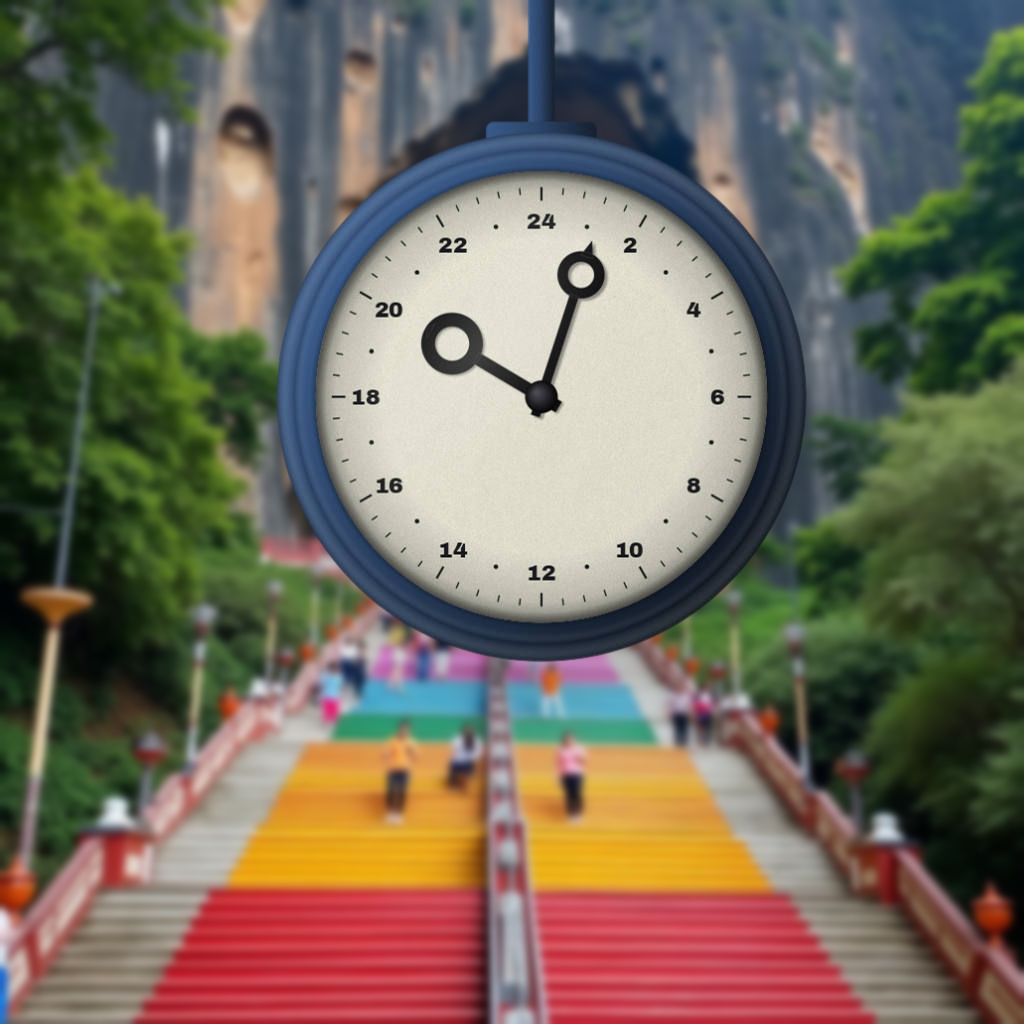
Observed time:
h=20 m=3
